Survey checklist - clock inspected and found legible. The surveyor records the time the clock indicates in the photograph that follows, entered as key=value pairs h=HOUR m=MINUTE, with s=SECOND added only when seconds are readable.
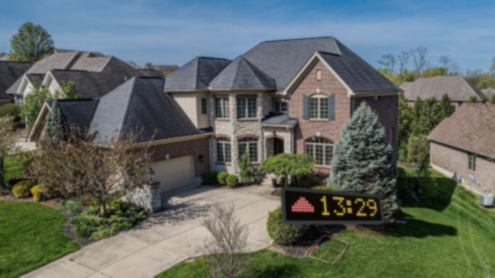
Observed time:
h=13 m=29
